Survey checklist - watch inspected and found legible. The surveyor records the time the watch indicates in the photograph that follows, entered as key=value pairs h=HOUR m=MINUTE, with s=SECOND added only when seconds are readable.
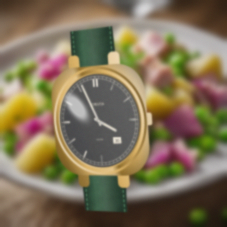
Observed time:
h=3 m=56
